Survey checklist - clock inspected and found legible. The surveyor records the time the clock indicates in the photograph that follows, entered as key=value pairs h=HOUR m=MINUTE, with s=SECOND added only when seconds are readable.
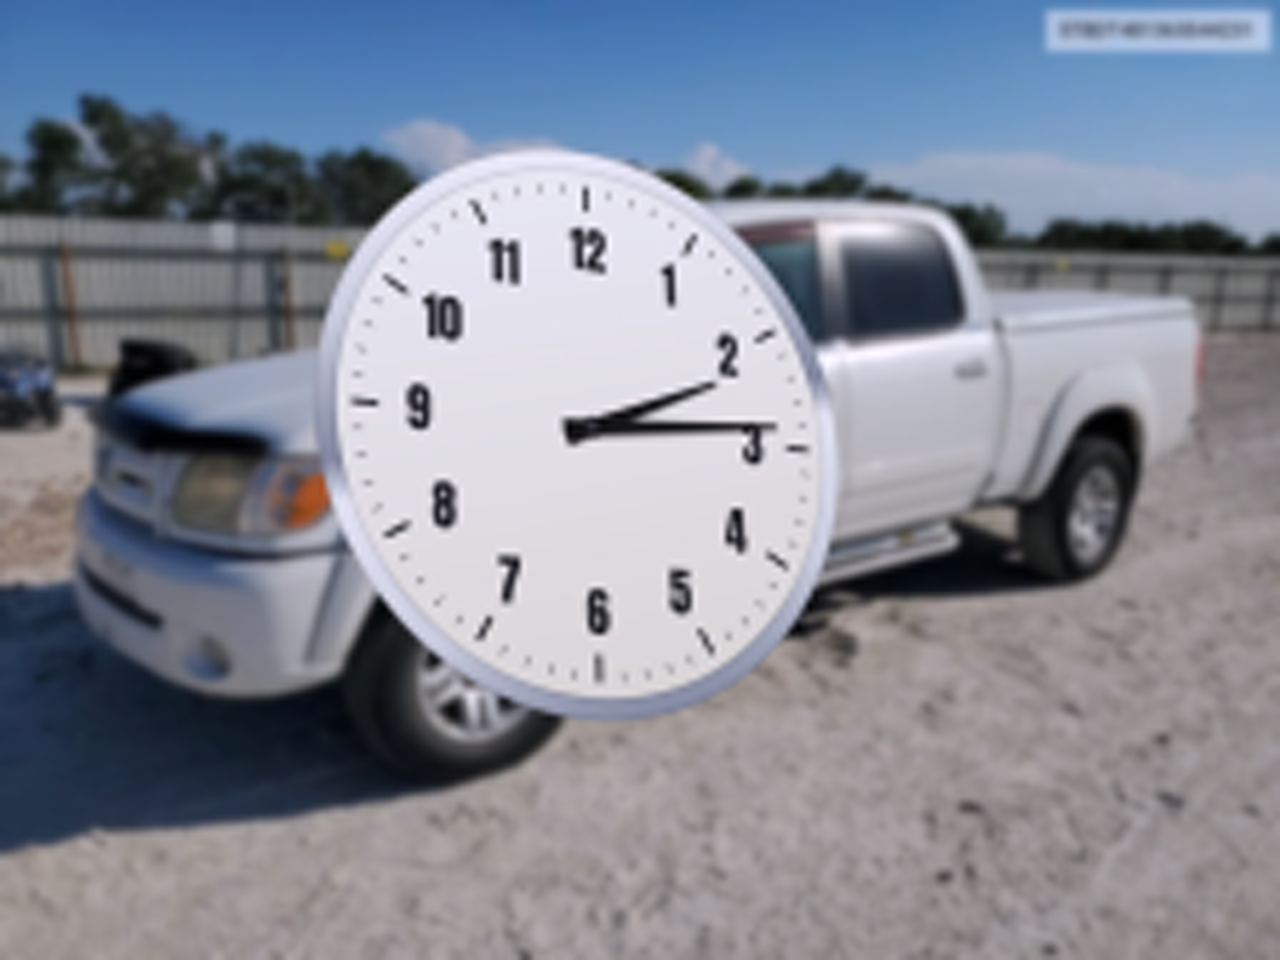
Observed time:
h=2 m=14
